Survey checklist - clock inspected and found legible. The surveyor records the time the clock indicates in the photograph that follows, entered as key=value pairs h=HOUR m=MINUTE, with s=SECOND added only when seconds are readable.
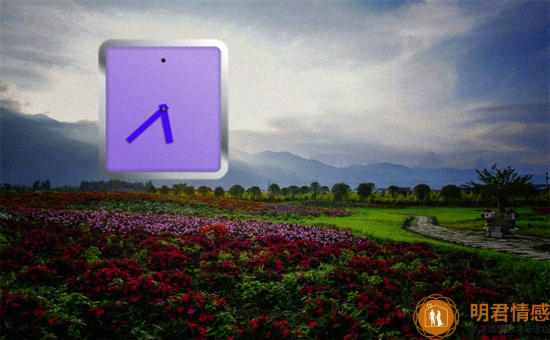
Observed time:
h=5 m=38
